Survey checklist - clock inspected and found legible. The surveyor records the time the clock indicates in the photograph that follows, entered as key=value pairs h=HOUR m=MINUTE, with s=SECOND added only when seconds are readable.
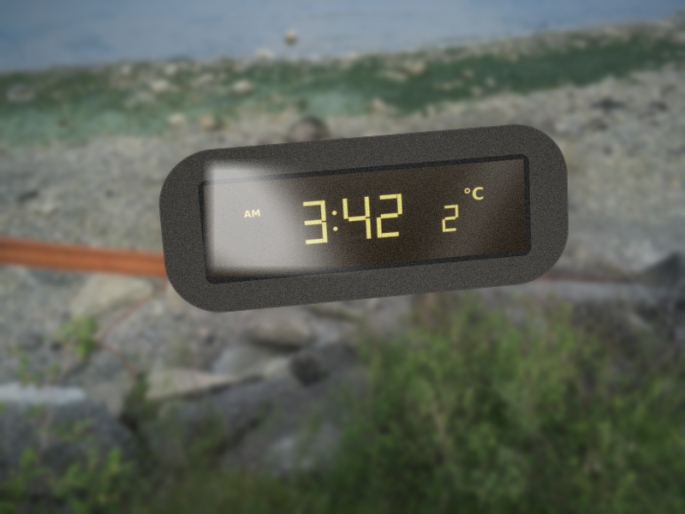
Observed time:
h=3 m=42
